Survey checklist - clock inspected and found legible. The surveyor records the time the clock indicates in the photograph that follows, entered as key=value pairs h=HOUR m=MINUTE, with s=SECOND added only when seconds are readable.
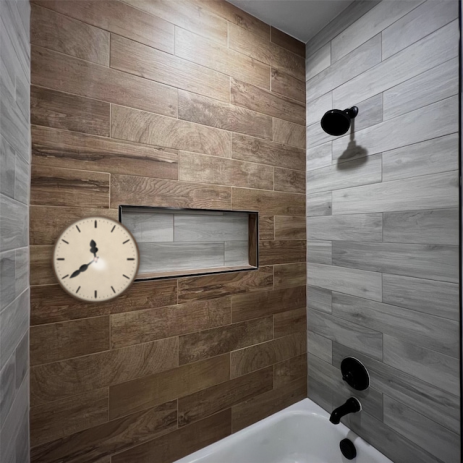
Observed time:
h=11 m=39
